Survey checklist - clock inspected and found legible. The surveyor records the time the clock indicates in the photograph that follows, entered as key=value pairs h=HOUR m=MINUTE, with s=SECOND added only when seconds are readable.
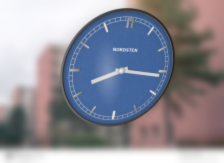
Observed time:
h=8 m=16
